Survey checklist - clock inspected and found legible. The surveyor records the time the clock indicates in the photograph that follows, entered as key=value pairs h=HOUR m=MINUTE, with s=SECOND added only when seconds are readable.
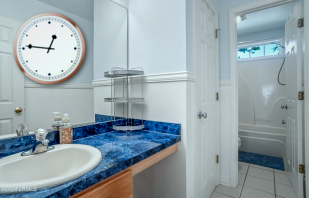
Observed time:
h=12 m=46
